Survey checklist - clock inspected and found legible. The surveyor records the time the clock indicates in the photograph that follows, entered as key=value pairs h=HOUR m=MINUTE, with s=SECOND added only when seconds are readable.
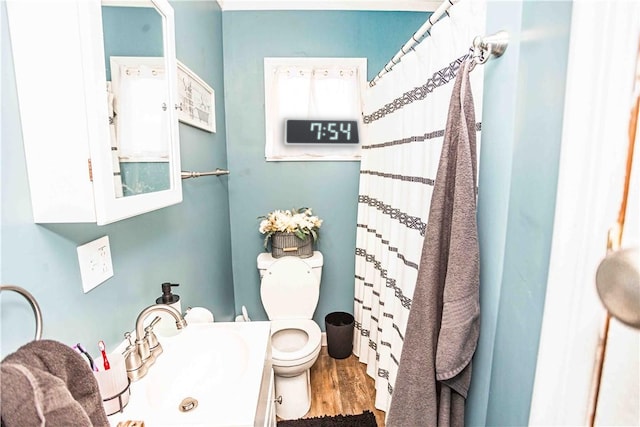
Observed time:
h=7 m=54
